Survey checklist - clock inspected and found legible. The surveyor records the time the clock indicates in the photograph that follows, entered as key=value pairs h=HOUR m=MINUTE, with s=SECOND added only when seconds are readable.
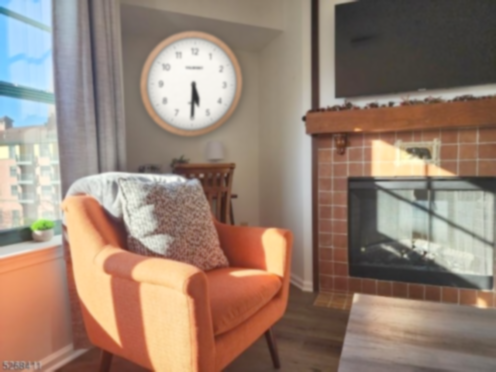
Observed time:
h=5 m=30
